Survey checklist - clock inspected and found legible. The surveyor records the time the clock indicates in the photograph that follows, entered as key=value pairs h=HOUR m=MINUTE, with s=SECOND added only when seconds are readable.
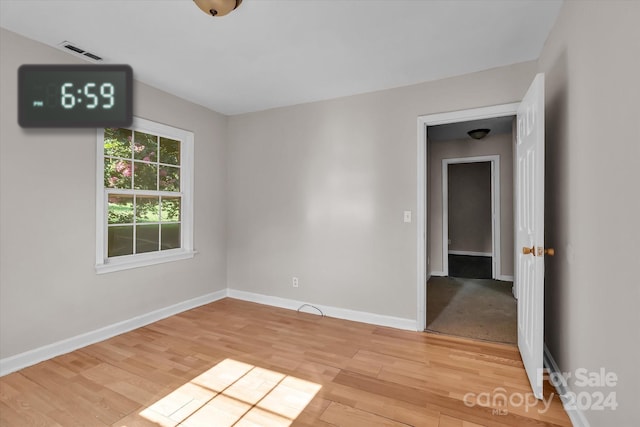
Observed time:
h=6 m=59
